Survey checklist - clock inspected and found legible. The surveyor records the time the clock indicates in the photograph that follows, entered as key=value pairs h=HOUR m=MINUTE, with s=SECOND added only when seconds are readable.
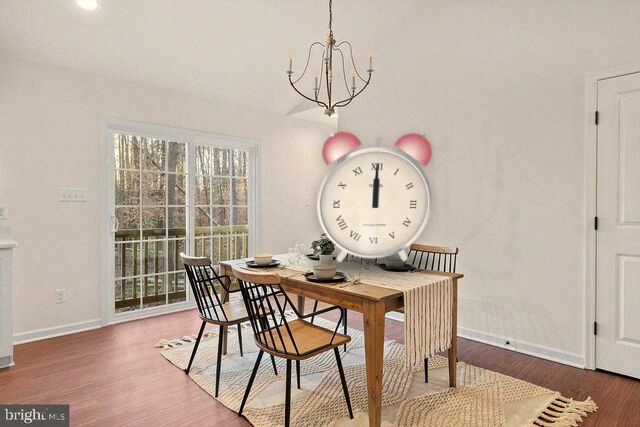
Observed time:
h=12 m=0
